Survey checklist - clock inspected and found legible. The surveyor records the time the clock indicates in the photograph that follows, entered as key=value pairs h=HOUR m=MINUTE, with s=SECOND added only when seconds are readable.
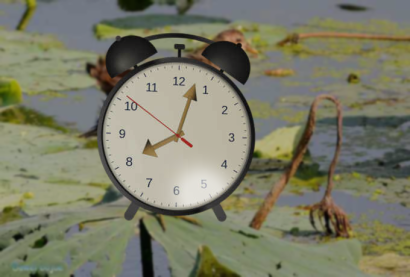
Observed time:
h=8 m=2 s=51
